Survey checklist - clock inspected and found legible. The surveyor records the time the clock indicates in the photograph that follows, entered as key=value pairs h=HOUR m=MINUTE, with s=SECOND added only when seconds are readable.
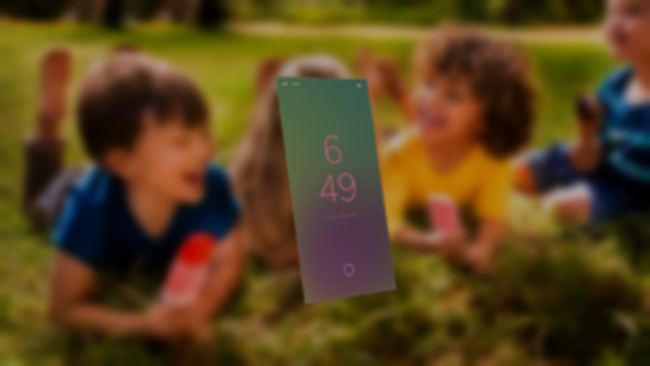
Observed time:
h=6 m=49
